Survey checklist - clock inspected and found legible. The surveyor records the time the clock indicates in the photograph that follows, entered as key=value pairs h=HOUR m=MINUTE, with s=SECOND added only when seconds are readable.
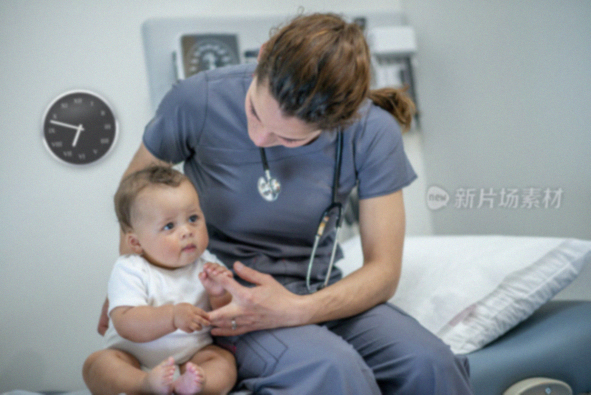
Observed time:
h=6 m=48
